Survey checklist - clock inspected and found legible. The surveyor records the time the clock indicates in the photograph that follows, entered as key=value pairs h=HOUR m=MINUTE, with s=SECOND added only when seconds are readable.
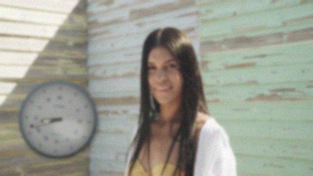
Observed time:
h=8 m=42
